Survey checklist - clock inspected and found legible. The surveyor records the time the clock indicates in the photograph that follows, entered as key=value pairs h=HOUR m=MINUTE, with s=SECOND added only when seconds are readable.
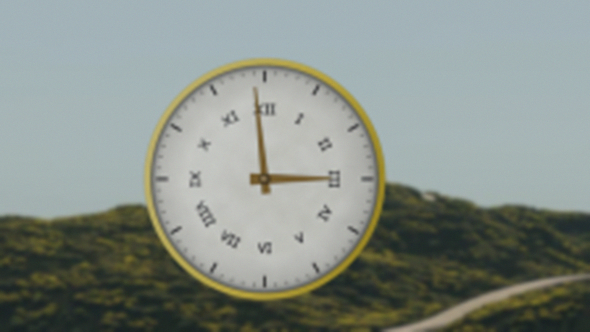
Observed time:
h=2 m=59
